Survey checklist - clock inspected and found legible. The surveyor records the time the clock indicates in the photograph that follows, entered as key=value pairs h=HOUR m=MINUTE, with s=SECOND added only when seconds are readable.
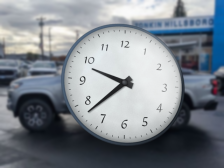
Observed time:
h=9 m=38
